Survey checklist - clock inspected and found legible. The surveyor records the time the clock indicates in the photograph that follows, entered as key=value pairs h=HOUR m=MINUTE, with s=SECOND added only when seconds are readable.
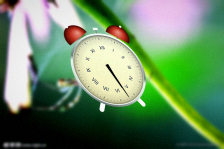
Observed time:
h=5 m=27
